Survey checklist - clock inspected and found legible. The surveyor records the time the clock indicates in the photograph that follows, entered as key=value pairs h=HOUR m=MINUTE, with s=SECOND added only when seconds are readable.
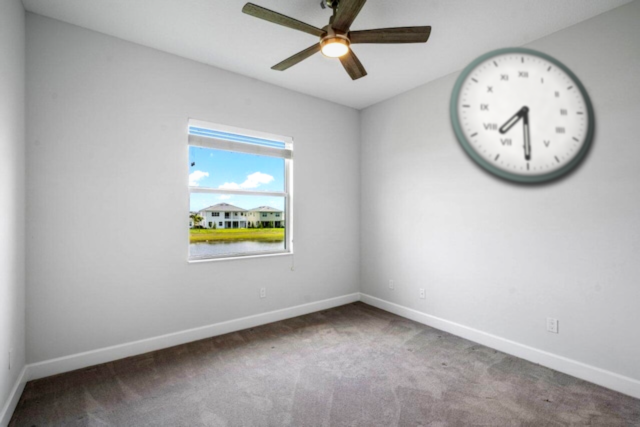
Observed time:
h=7 m=30
